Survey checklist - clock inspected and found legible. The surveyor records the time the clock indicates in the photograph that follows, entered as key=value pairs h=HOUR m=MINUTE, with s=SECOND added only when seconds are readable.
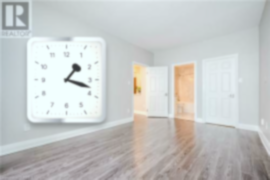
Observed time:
h=1 m=18
